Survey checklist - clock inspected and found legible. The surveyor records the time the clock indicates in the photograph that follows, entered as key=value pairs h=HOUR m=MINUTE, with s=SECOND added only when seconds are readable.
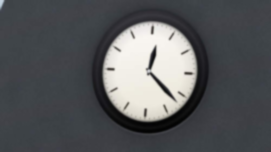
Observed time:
h=12 m=22
